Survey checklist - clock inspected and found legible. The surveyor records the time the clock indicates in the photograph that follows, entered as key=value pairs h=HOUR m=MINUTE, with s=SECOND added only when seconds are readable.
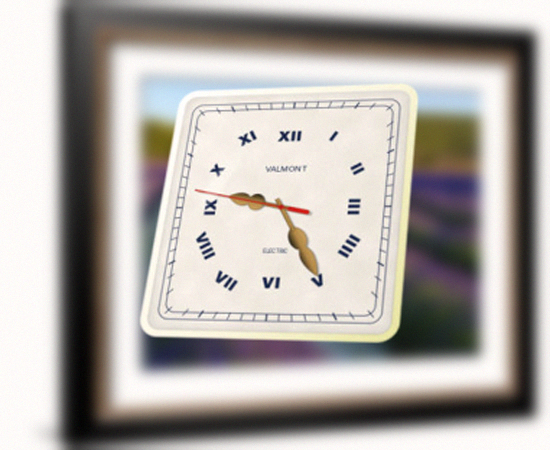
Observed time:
h=9 m=24 s=47
